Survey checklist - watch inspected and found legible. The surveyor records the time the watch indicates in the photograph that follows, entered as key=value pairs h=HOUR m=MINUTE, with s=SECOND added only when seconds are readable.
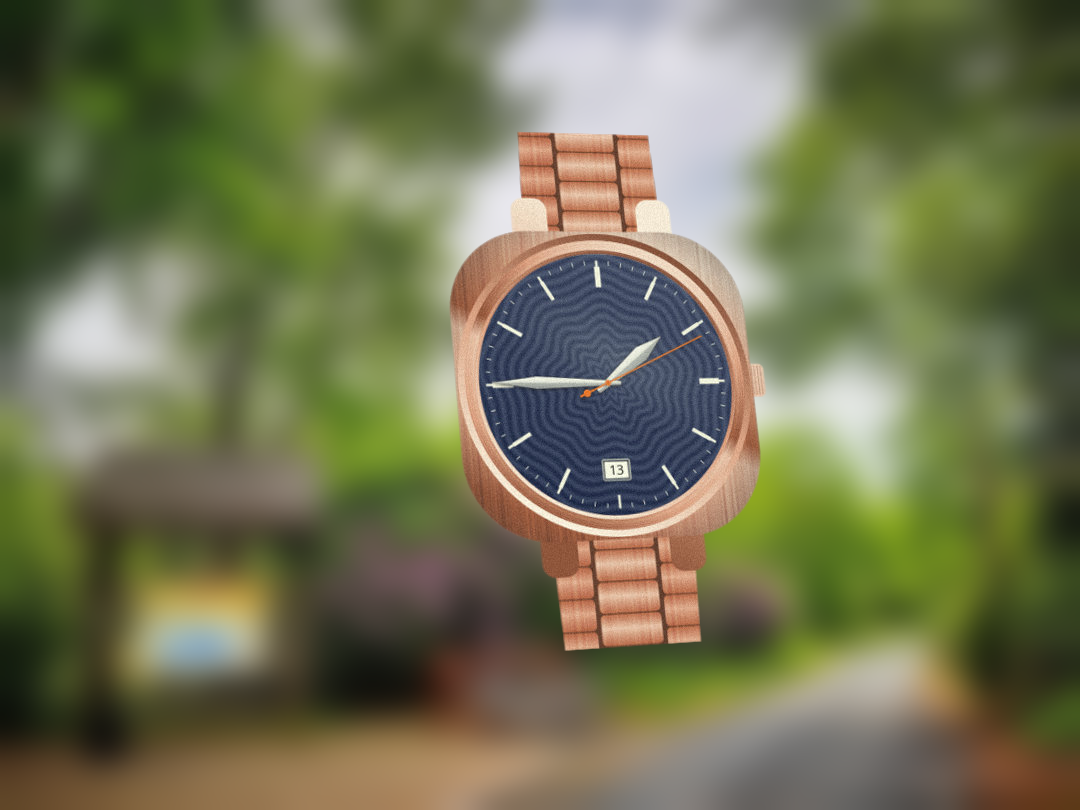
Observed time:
h=1 m=45 s=11
